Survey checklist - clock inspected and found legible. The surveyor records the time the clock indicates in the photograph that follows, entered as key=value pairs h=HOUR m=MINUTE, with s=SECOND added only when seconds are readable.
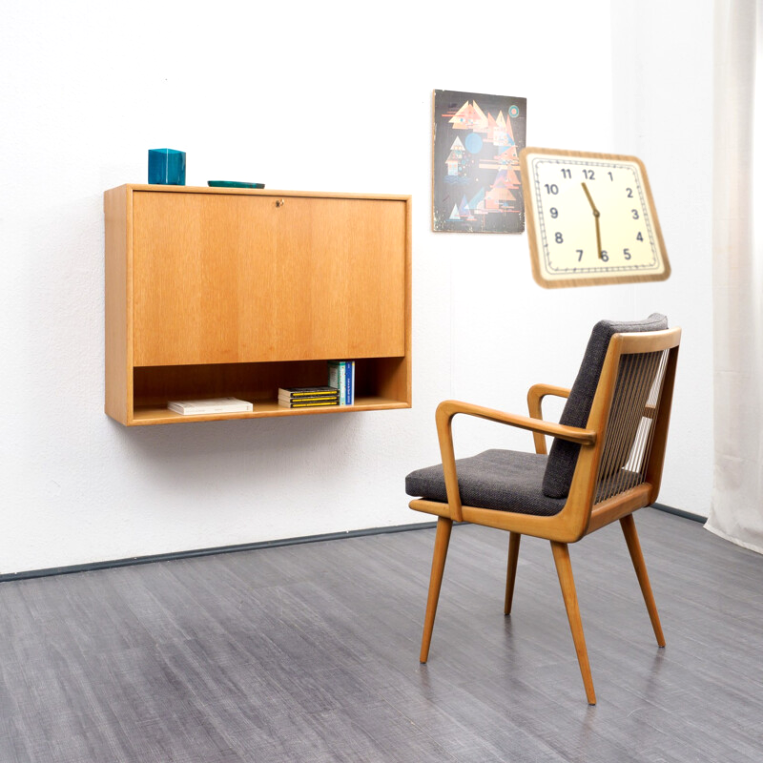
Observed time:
h=11 m=31
